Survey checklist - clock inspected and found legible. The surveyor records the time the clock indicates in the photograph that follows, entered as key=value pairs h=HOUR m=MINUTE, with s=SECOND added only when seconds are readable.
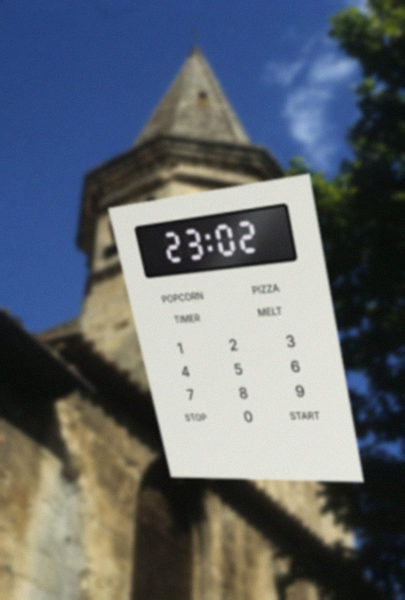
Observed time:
h=23 m=2
